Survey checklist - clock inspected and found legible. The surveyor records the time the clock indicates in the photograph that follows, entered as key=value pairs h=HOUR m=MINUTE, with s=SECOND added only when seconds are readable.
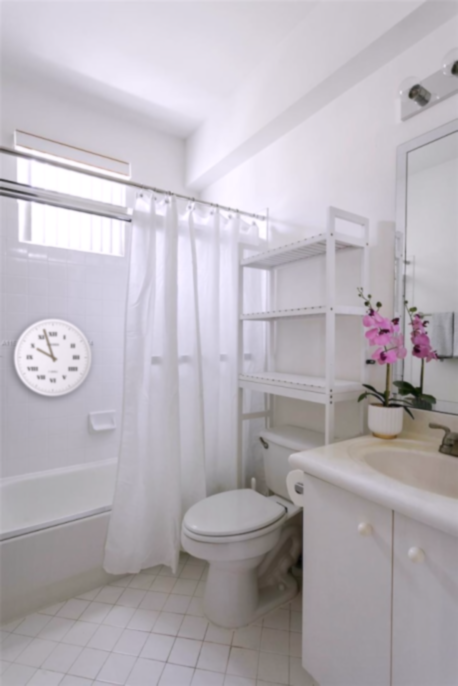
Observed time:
h=9 m=57
